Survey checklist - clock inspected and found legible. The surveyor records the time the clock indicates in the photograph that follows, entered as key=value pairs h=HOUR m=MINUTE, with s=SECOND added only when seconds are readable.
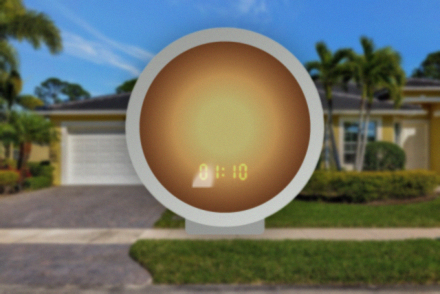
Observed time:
h=1 m=10
